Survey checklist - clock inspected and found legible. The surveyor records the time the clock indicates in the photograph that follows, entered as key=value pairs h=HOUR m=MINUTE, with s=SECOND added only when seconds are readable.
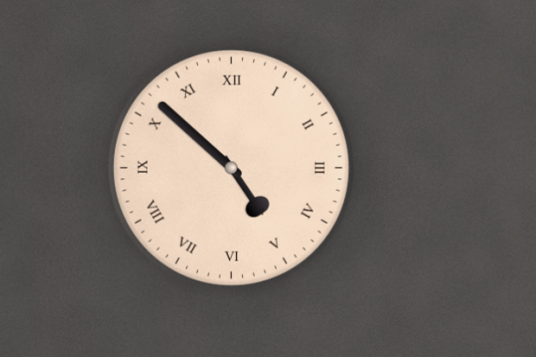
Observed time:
h=4 m=52
